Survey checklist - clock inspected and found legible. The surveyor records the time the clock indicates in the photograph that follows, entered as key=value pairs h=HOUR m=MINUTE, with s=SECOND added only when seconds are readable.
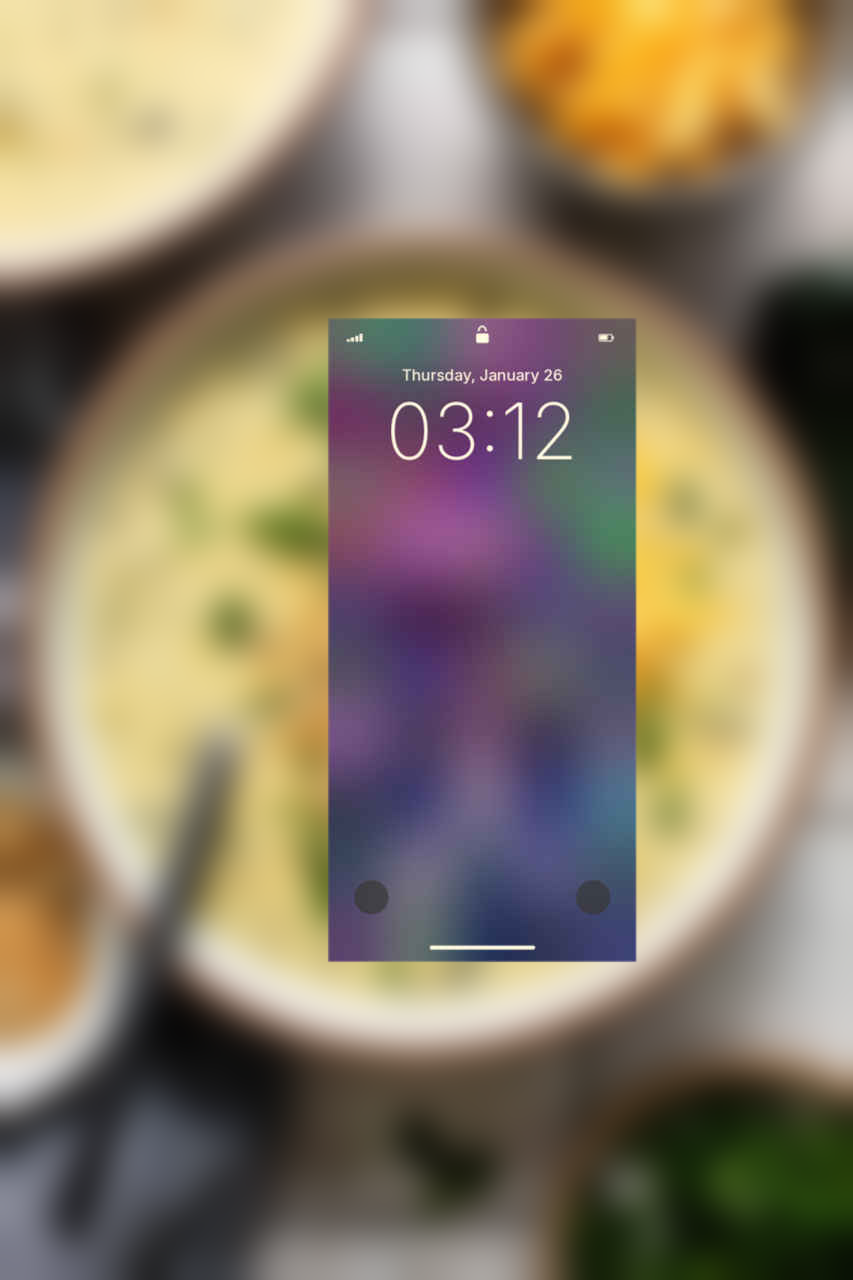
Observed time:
h=3 m=12
